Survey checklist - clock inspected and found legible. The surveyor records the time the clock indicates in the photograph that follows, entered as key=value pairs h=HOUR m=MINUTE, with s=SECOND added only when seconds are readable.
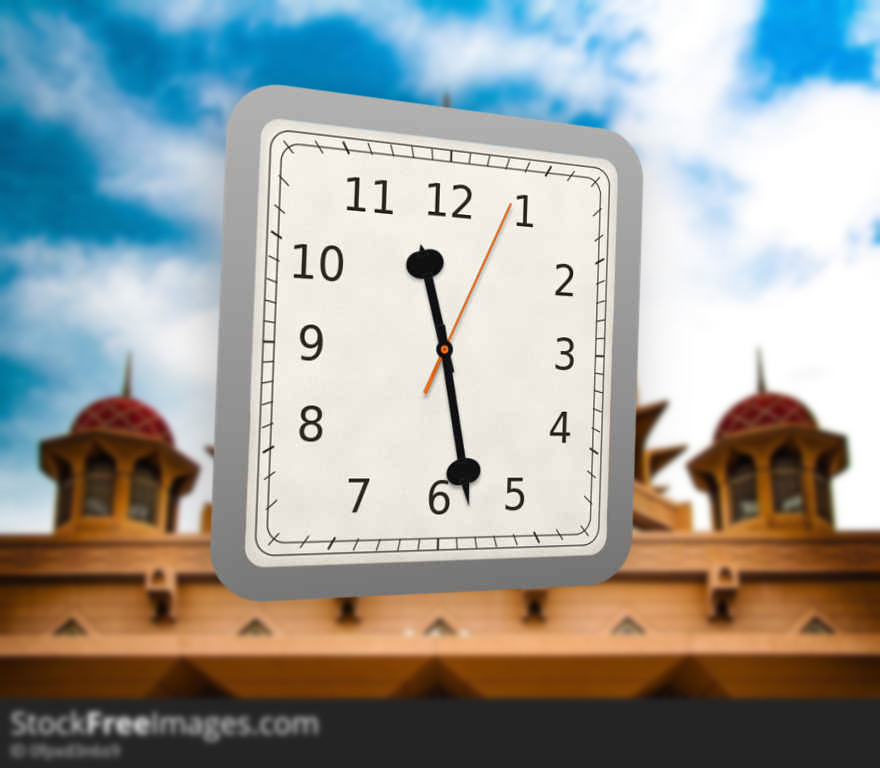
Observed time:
h=11 m=28 s=4
